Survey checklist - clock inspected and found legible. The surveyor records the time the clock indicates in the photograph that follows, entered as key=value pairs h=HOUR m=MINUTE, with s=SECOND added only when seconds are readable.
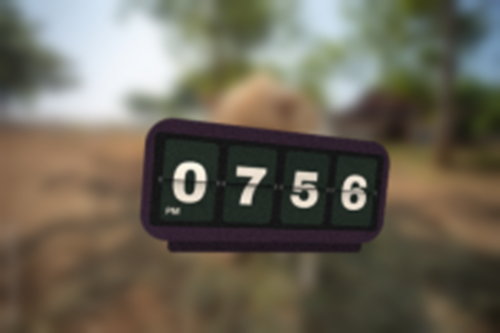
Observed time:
h=7 m=56
